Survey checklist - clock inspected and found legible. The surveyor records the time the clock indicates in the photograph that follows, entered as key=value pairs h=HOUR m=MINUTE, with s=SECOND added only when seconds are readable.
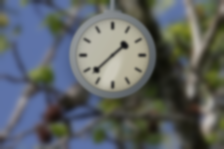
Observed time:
h=1 m=38
